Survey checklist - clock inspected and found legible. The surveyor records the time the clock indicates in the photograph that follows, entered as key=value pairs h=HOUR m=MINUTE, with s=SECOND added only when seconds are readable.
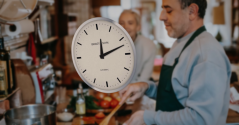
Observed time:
h=12 m=12
